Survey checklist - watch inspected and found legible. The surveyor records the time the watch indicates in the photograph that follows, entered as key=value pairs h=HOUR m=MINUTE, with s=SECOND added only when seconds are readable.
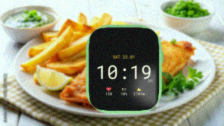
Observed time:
h=10 m=19
